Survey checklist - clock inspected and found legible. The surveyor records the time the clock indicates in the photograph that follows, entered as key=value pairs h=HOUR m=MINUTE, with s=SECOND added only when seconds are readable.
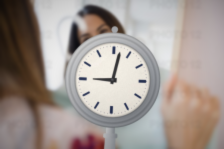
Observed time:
h=9 m=2
